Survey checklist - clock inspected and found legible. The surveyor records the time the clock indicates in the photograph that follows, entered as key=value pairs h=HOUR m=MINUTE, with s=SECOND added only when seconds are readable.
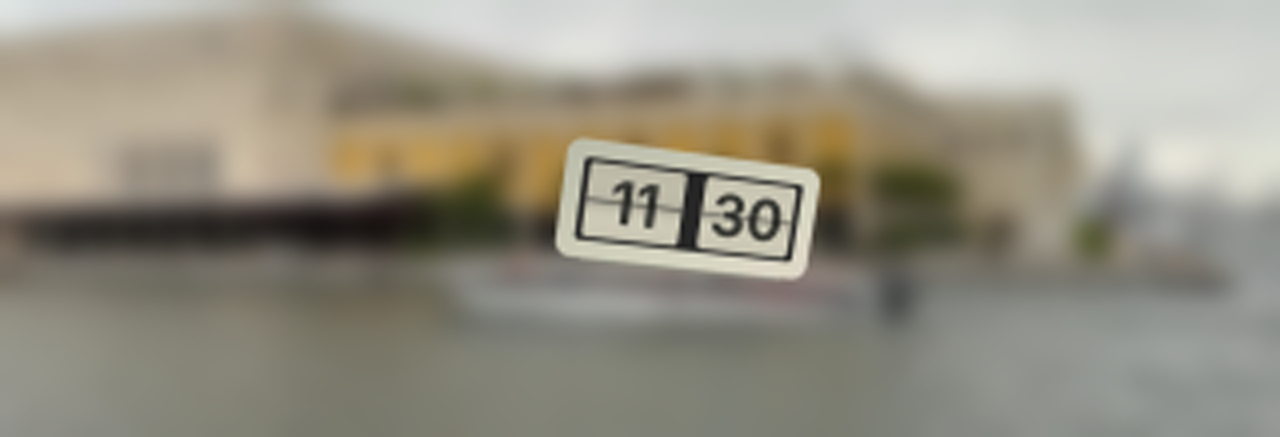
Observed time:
h=11 m=30
